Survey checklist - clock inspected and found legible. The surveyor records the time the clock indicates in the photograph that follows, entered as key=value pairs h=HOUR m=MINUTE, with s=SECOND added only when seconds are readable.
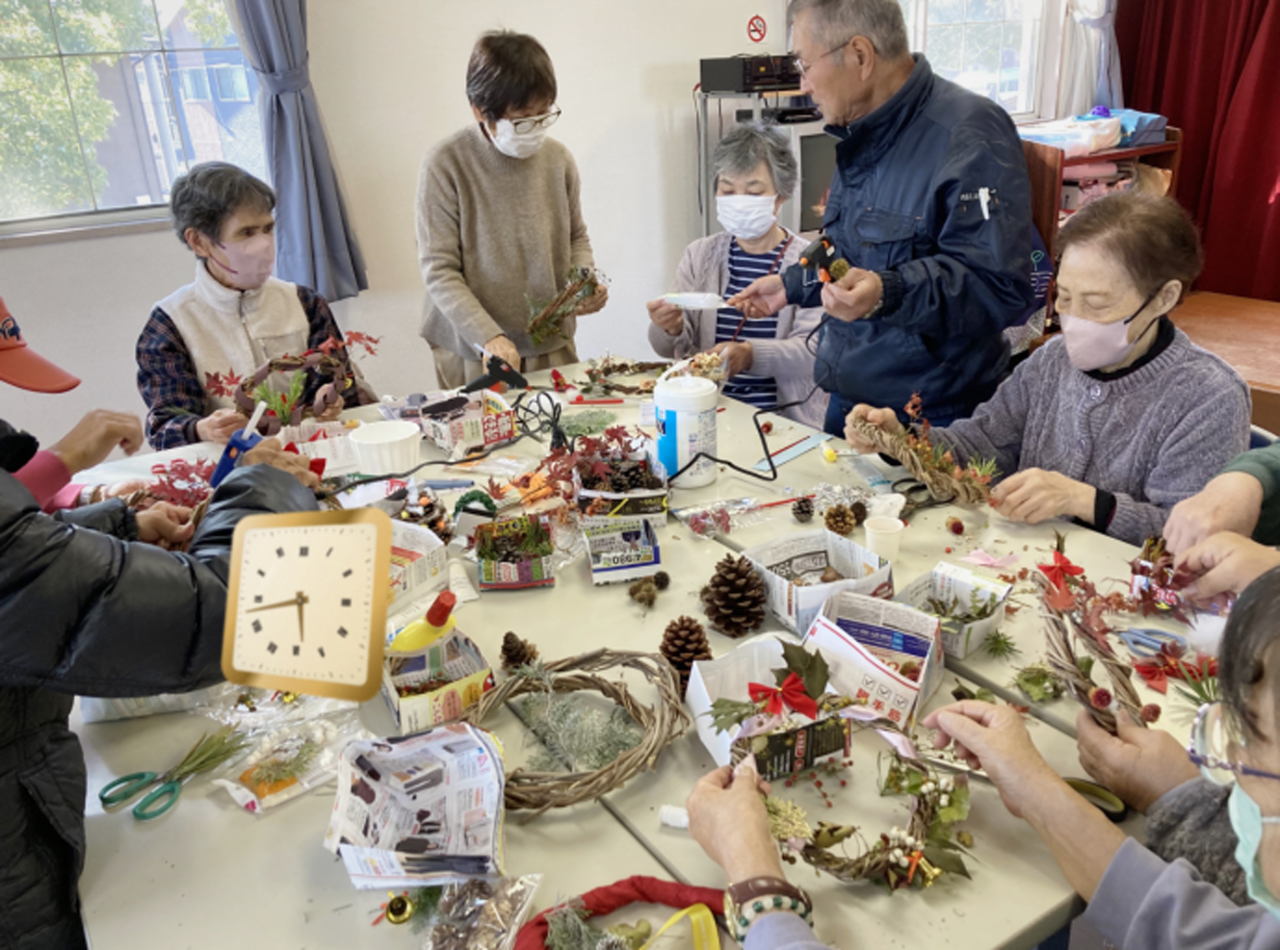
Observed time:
h=5 m=43
